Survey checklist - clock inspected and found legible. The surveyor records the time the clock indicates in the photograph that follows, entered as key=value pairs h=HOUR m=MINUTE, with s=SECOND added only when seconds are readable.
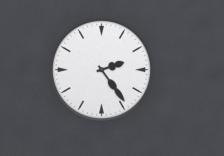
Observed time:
h=2 m=24
